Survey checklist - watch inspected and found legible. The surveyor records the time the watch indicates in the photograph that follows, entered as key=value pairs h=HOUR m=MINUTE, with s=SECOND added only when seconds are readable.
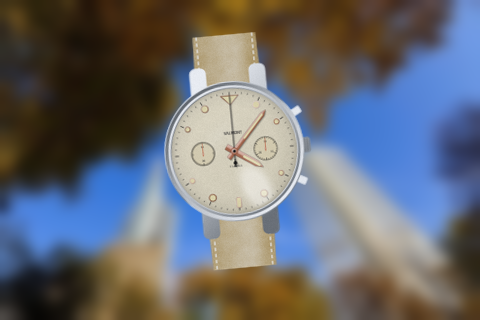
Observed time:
h=4 m=7
